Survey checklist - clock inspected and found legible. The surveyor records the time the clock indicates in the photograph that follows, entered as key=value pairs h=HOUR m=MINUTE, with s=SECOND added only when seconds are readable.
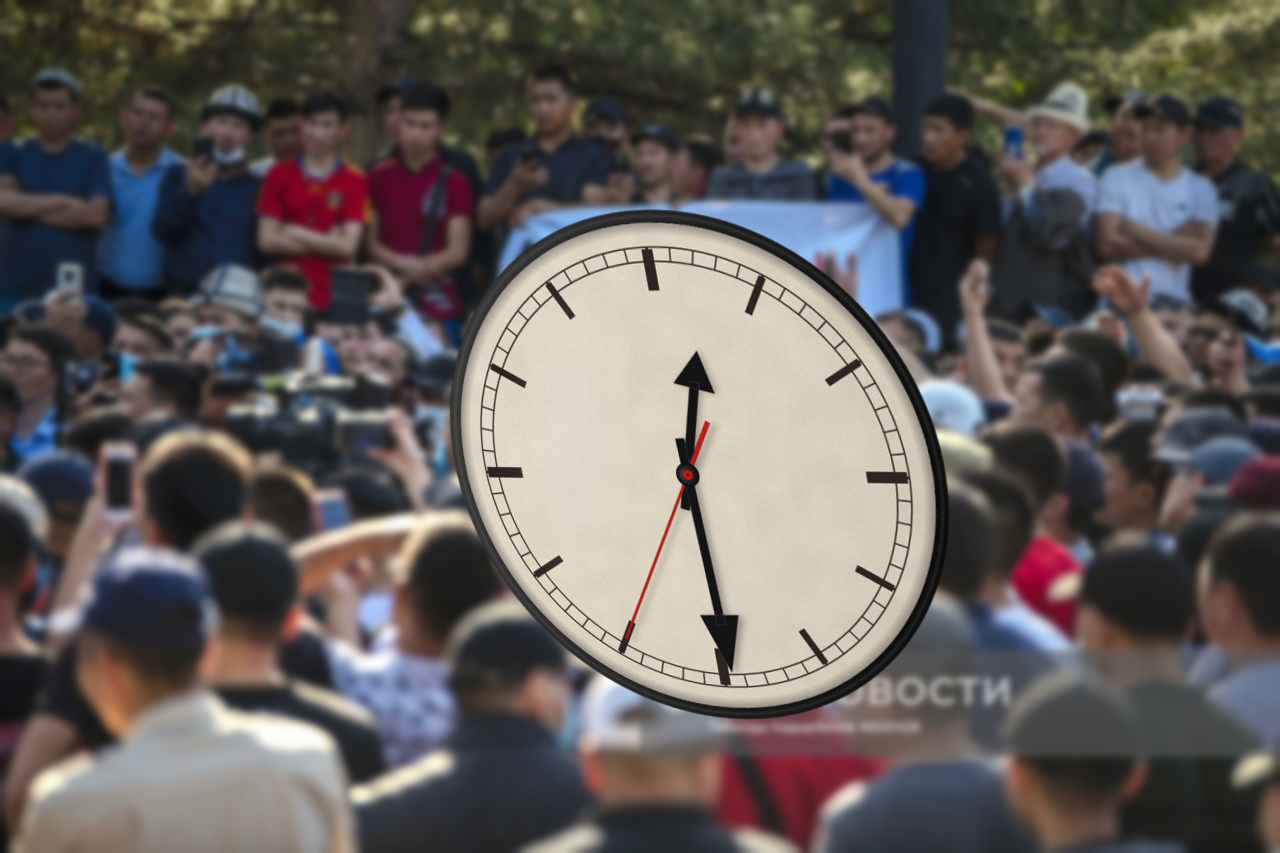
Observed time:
h=12 m=29 s=35
